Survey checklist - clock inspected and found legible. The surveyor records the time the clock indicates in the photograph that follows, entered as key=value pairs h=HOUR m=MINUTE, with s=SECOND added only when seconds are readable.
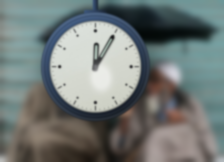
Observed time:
h=12 m=5
